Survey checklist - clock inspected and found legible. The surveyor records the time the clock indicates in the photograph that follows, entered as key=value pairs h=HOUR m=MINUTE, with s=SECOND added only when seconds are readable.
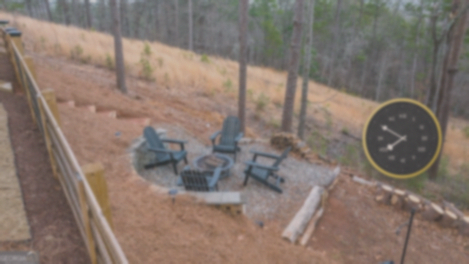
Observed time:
h=7 m=50
